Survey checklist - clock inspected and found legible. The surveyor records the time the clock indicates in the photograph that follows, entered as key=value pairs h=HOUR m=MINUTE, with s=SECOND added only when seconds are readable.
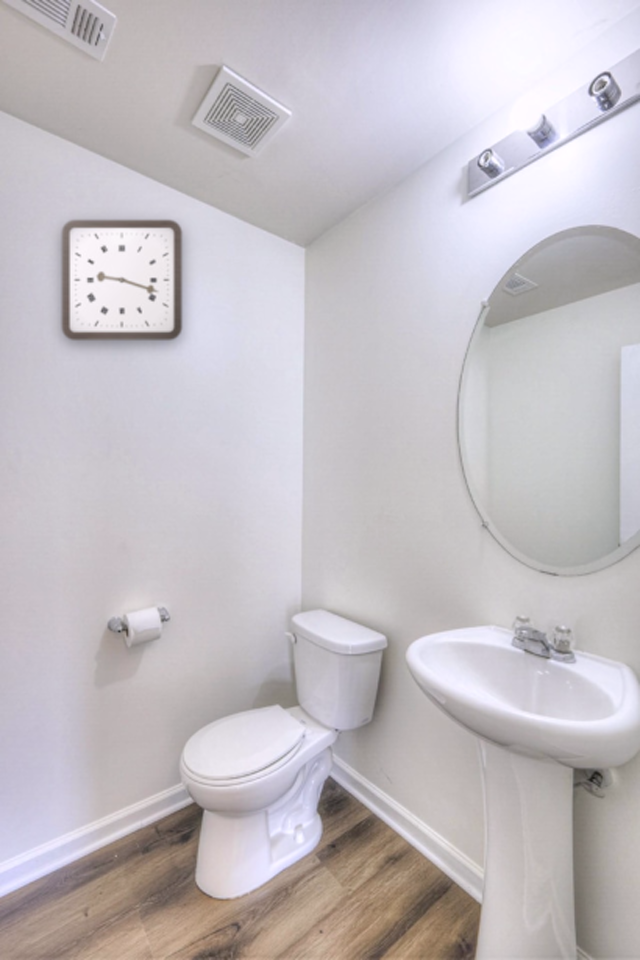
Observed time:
h=9 m=18
